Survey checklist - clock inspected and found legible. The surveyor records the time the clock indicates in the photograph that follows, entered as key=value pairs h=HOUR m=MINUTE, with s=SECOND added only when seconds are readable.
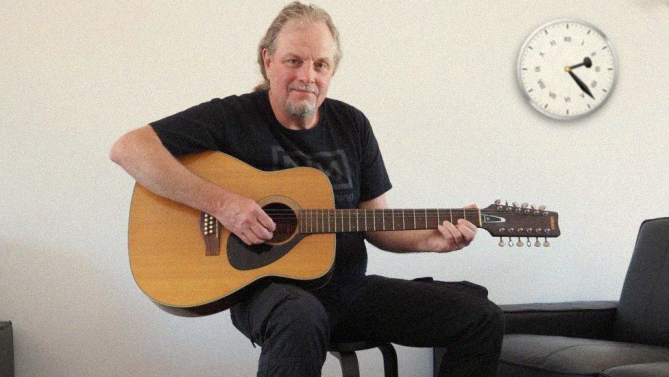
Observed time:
h=2 m=23
